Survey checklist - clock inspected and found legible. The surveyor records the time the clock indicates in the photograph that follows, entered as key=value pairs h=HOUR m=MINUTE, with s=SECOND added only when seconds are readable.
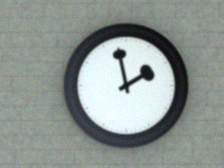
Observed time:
h=1 m=58
